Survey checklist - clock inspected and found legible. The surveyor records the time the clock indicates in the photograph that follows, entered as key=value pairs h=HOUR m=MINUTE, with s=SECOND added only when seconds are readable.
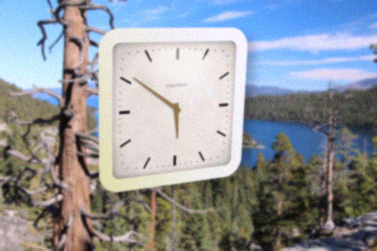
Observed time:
h=5 m=51
